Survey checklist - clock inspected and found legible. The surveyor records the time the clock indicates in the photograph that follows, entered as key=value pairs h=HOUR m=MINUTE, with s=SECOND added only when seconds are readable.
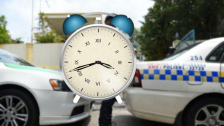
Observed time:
h=3 m=42
